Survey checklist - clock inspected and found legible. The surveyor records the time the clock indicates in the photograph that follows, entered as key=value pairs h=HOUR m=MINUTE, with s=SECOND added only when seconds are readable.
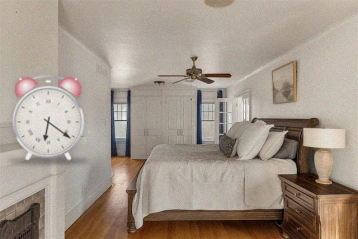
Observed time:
h=6 m=21
